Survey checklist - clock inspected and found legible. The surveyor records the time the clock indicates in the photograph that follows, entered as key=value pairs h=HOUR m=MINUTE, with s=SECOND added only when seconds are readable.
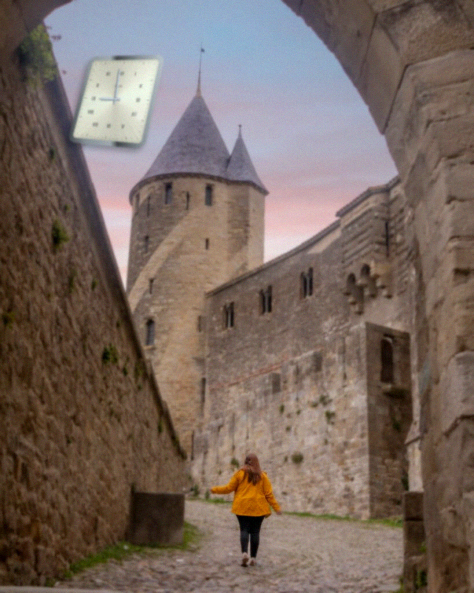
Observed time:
h=8 m=59
